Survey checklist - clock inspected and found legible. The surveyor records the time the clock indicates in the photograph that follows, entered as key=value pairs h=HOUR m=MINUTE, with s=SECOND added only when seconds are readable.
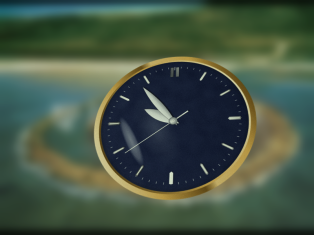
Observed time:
h=9 m=53 s=39
